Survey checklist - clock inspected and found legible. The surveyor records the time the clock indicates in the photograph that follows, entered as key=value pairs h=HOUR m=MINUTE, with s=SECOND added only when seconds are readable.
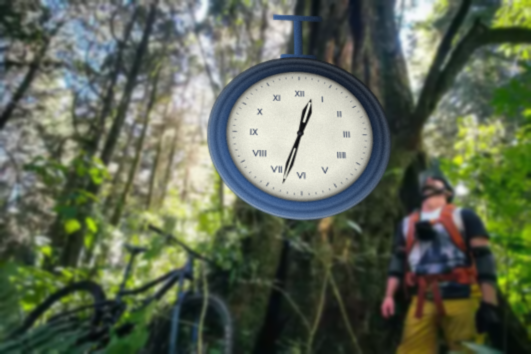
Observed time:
h=12 m=33
